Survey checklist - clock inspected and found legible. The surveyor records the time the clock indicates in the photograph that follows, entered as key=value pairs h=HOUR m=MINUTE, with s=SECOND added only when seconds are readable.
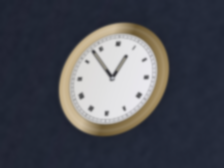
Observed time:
h=12 m=53
